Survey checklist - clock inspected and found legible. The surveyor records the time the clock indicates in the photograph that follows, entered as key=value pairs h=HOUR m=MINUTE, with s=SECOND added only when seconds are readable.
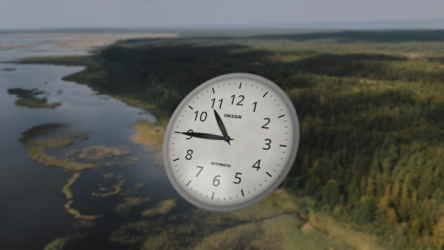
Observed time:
h=10 m=45
